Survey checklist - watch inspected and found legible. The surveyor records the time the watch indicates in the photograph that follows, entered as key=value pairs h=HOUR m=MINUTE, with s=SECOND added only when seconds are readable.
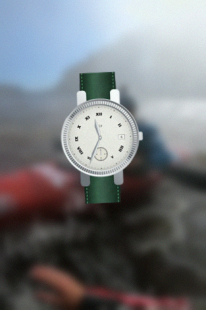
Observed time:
h=11 m=34
